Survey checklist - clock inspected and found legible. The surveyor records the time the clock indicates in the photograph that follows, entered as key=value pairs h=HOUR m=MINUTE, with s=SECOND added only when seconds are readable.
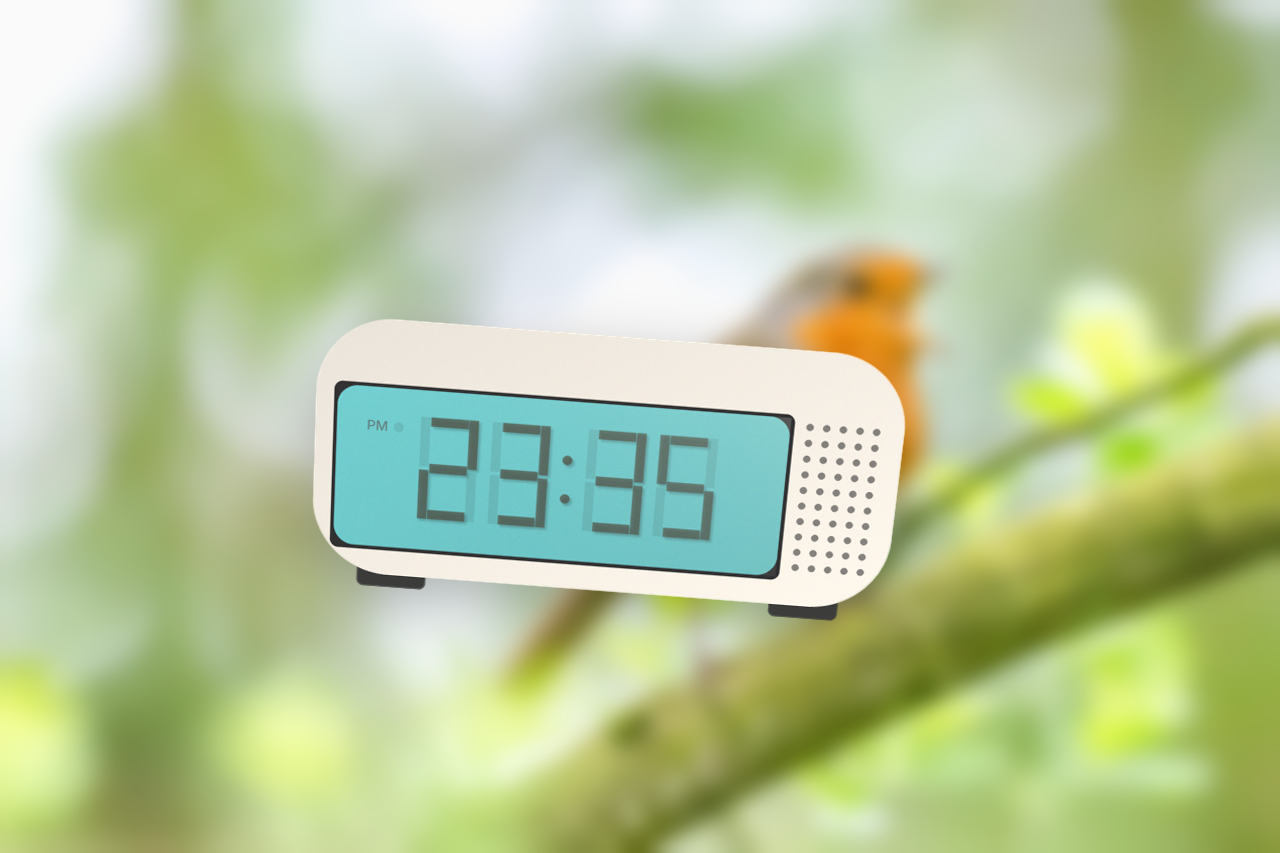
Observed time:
h=23 m=35
